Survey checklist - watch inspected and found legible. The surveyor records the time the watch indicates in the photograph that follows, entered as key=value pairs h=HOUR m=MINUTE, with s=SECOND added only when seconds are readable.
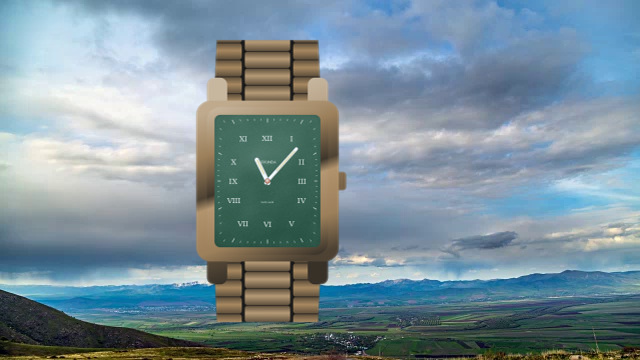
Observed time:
h=11 m=7
